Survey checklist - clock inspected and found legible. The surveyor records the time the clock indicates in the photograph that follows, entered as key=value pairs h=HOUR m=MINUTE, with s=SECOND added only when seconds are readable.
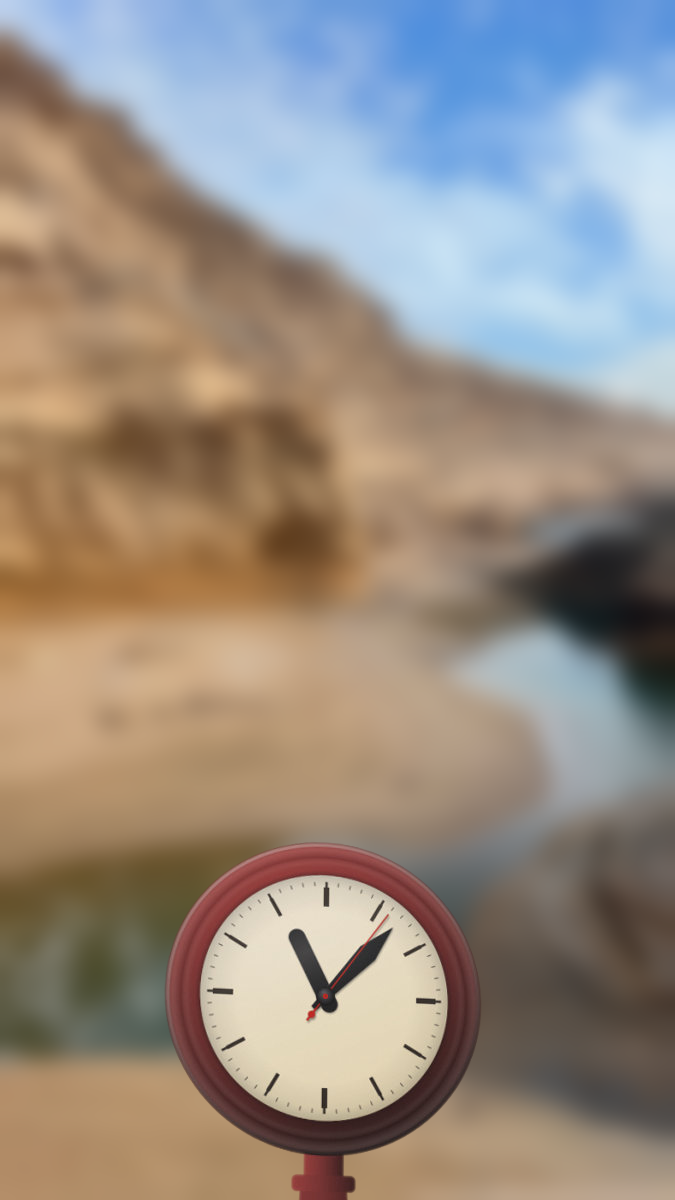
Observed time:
h=11 m=7 s=6
